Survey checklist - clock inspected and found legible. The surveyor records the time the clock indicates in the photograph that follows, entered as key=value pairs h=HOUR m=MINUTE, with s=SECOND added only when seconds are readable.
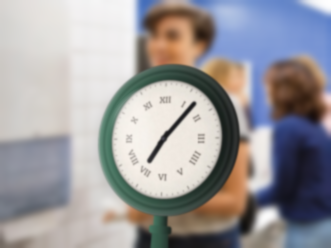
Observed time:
h=7 m=7
